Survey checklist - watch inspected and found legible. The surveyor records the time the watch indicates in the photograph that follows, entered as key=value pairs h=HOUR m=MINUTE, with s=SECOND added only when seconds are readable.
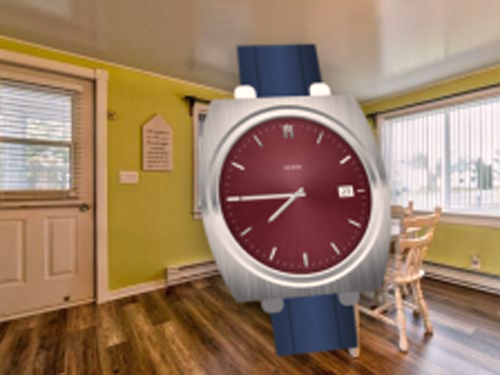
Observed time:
h=7 m=45
